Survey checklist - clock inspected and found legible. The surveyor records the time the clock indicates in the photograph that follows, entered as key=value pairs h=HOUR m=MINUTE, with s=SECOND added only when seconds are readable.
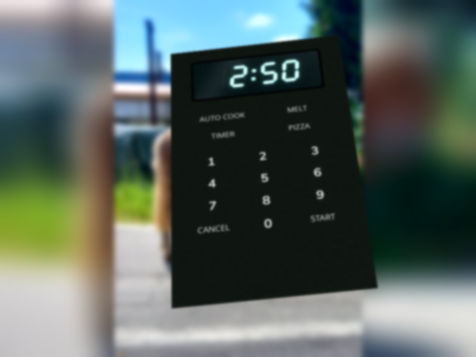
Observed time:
h=2 m=50
